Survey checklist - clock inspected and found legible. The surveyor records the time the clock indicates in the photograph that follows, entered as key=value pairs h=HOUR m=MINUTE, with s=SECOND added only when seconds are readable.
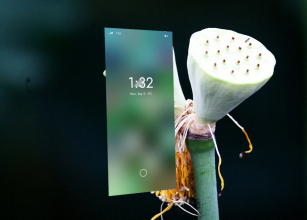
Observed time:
h=1 m=32
